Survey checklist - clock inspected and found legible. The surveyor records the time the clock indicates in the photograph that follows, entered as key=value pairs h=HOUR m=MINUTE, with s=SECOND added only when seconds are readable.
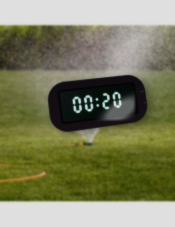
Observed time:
h=0 m=20
